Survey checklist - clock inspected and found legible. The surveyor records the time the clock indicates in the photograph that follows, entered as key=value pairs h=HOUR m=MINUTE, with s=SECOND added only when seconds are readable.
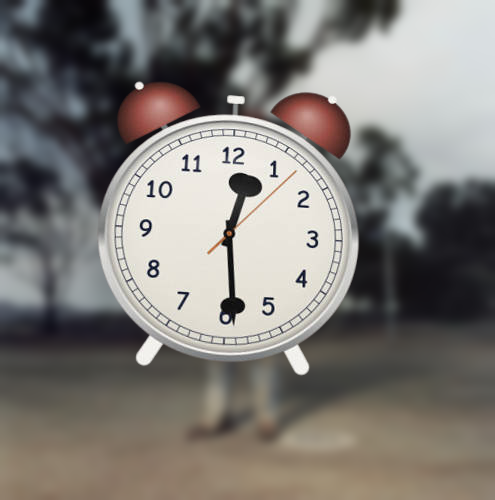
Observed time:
h=12 m=29 s=7
